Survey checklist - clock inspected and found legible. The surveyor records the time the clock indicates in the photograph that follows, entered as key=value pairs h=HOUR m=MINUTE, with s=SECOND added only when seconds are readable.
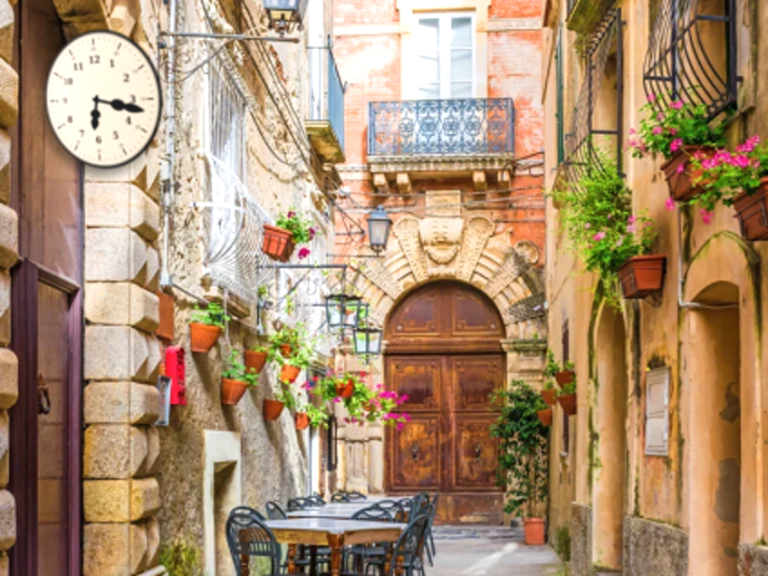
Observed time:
h=6 m=17
